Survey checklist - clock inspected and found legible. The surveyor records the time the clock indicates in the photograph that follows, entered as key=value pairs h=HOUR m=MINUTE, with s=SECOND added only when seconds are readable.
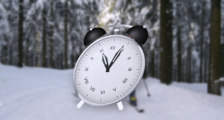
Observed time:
h=11 m=4
